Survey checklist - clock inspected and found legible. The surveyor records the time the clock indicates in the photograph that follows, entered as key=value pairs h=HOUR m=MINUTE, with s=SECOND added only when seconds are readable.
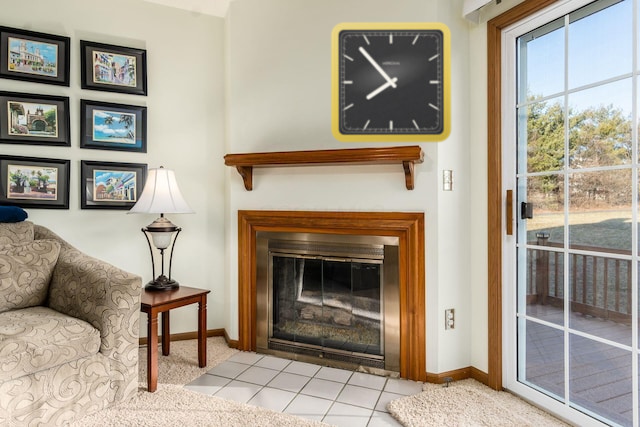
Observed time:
h=7 m=53
